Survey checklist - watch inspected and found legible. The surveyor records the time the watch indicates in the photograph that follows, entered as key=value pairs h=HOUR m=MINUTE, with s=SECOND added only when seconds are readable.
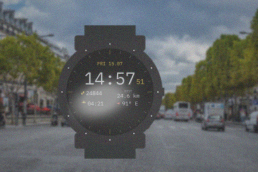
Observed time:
h=14 m=57
